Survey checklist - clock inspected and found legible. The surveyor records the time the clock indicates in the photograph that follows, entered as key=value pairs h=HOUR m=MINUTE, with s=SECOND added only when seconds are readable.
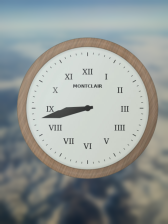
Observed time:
h=8 m=43
